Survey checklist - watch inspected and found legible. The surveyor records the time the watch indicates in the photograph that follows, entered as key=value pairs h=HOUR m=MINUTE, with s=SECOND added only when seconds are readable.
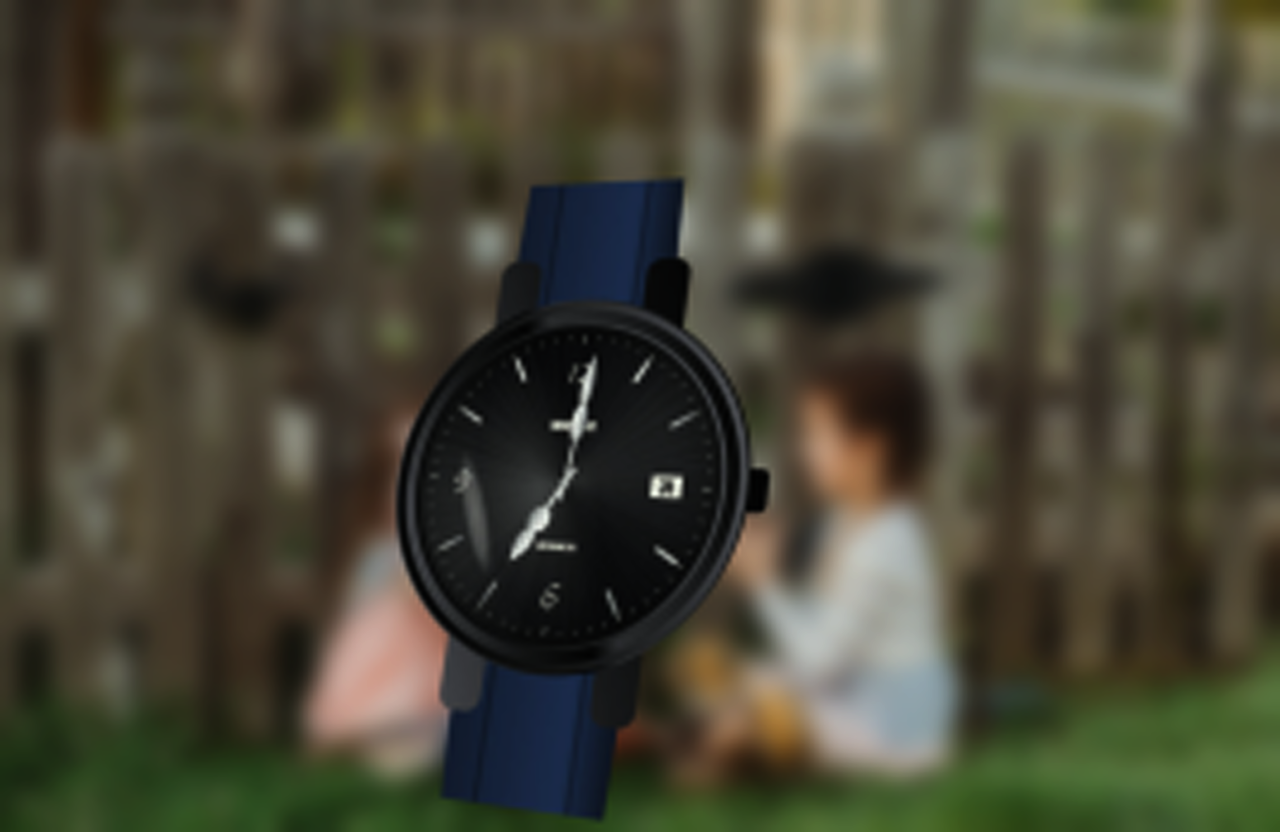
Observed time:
h=7 m=1
